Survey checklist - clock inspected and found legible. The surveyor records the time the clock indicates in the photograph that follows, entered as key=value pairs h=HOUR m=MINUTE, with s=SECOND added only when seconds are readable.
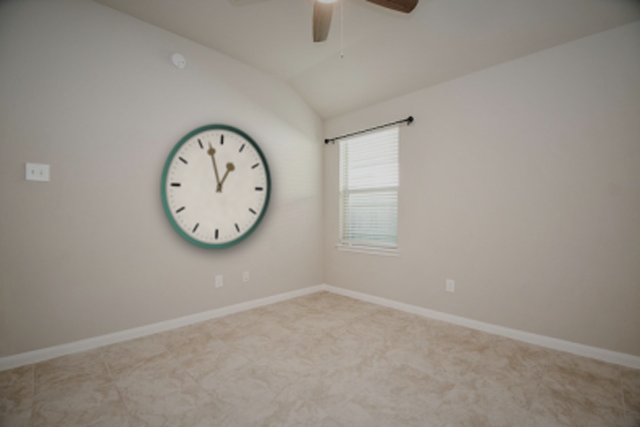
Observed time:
h=12 m=57
